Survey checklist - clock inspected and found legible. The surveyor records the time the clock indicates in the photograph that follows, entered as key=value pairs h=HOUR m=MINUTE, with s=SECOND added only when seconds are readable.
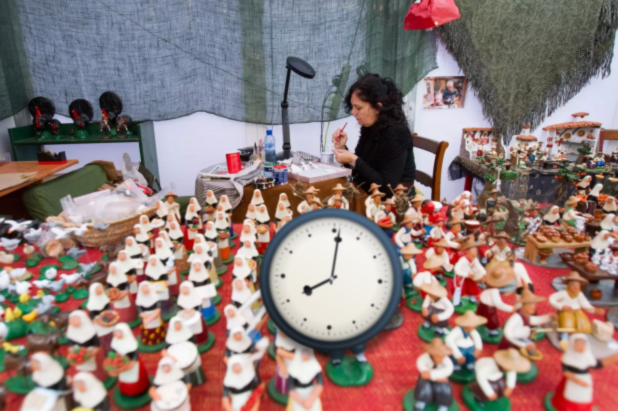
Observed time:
h=8 m=1
